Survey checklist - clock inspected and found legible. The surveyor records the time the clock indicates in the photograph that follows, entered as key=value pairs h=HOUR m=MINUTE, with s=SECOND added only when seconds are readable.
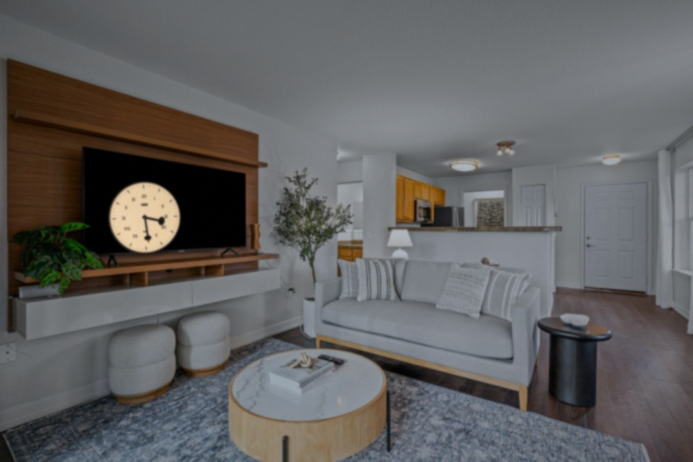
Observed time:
h=3 m=29
